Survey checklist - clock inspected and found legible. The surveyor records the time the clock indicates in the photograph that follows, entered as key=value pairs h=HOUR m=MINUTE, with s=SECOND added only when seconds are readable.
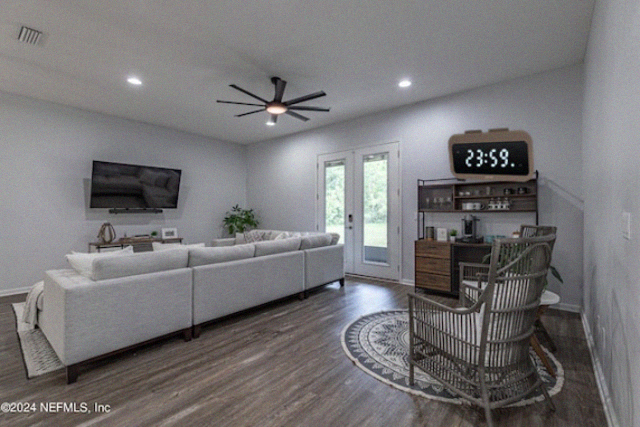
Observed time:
h=23 m=59
